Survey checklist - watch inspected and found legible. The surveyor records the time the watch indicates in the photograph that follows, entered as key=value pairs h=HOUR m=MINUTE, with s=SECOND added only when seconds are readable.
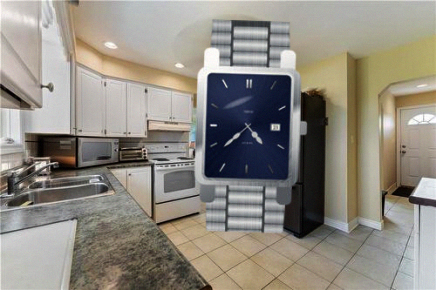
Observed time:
h=4 m=38
